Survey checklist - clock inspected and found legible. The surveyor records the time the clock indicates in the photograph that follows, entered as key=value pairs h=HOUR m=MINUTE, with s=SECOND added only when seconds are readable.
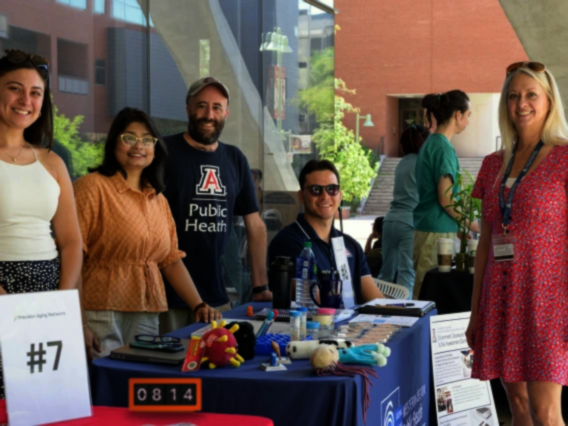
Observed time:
h=8 m=14
